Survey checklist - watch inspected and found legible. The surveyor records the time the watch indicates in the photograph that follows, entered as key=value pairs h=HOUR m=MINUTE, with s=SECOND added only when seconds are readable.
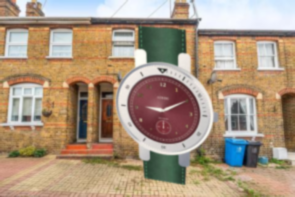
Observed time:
h=9 m=10
